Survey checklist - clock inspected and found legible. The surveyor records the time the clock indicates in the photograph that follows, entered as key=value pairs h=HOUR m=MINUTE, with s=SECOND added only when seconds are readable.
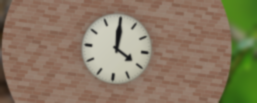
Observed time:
h=4 m=0
